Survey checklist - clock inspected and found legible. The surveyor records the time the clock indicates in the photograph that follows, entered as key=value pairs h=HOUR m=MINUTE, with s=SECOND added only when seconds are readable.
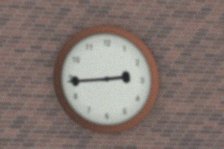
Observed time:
h=2 m=44
